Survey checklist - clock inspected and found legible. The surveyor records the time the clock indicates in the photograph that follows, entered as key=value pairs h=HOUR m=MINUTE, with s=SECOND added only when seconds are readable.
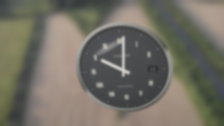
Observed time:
h=10 m=1
